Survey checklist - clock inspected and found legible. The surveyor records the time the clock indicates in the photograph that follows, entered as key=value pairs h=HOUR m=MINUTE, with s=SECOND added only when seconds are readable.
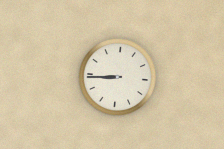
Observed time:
h=8 m=44
